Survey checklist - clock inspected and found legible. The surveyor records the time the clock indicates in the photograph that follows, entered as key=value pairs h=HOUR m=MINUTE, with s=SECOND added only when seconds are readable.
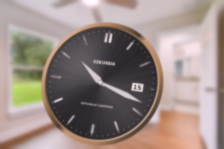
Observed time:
h=10 m=18
